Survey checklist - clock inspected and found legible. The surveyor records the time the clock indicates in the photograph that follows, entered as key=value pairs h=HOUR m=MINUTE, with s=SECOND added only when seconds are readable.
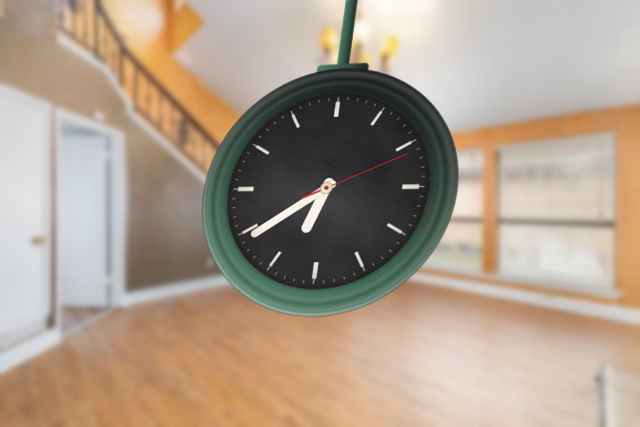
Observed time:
h=6 m=39 s=11
